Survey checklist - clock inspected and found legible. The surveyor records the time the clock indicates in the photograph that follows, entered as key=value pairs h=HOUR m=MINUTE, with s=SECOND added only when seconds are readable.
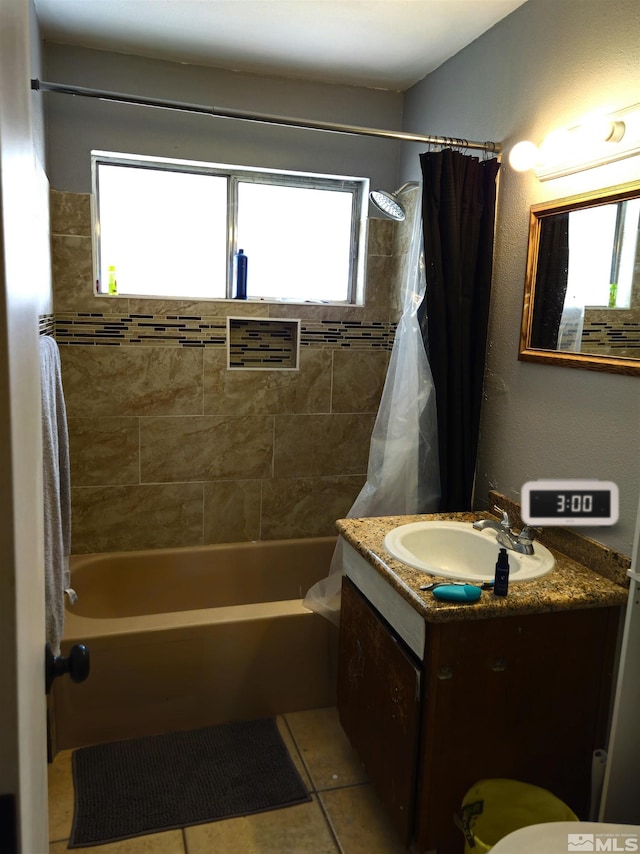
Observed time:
h=3 m=0
